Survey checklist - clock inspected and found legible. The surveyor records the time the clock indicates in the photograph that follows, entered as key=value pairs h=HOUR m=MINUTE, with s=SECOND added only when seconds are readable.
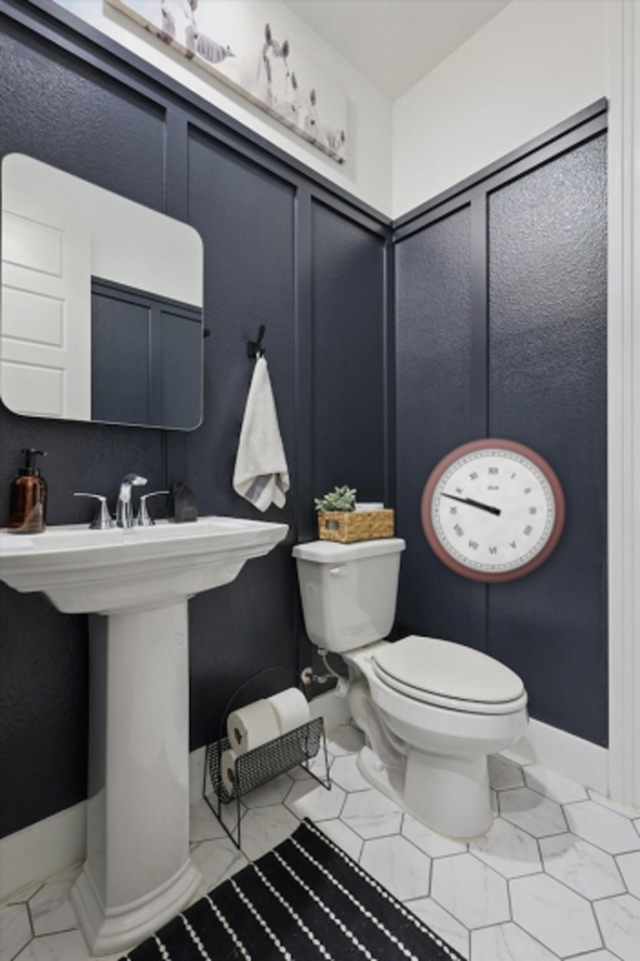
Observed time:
h=9 m=48
